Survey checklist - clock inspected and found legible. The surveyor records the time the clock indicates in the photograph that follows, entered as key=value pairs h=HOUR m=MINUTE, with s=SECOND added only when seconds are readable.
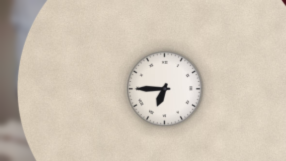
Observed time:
h=6 m=45
